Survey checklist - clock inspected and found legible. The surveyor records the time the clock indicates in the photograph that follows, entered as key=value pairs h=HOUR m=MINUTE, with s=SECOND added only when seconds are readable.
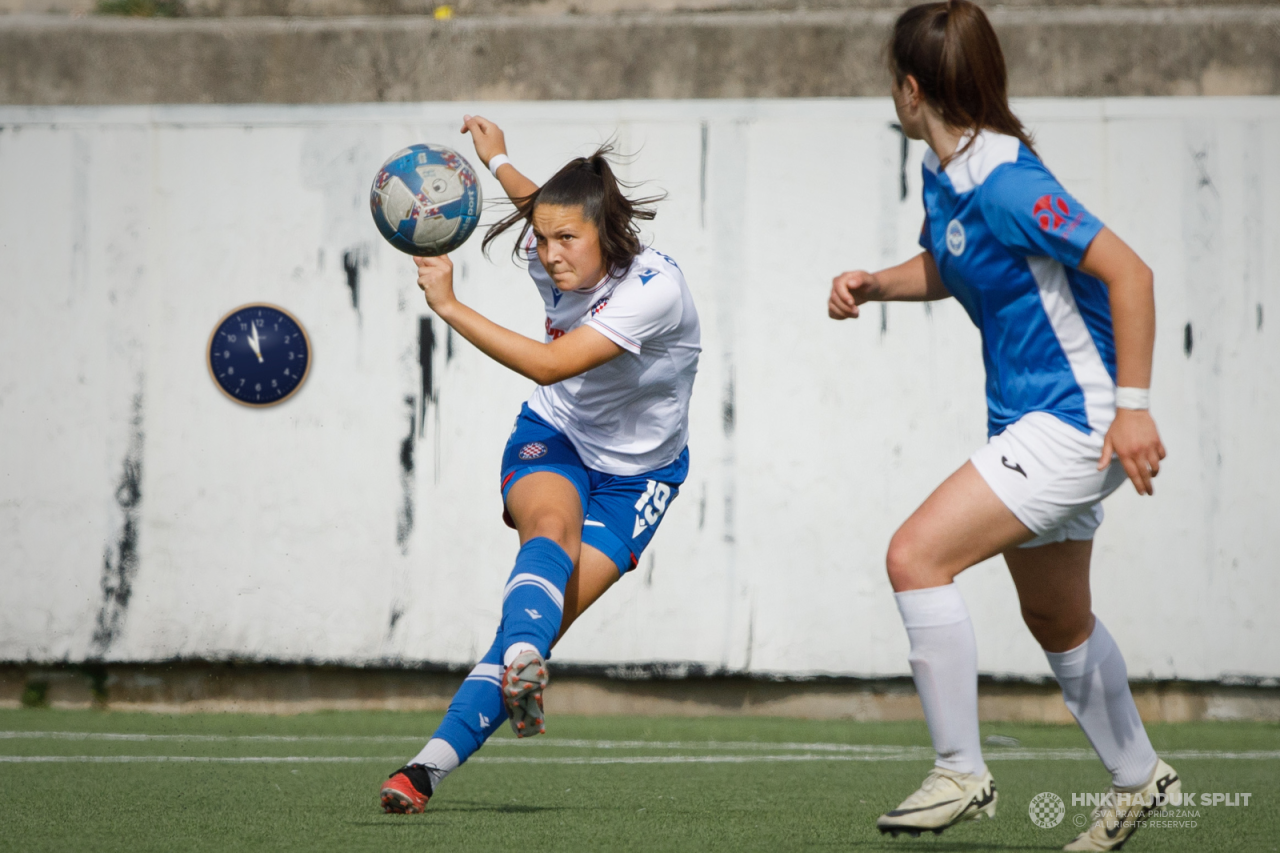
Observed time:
h=10 m=58
